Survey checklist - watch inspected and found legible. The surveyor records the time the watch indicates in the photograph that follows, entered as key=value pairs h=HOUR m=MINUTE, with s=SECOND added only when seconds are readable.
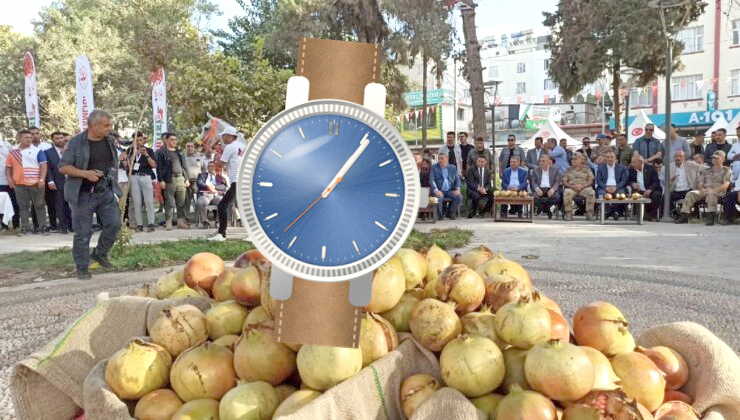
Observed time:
h=1 m=5 s=37
